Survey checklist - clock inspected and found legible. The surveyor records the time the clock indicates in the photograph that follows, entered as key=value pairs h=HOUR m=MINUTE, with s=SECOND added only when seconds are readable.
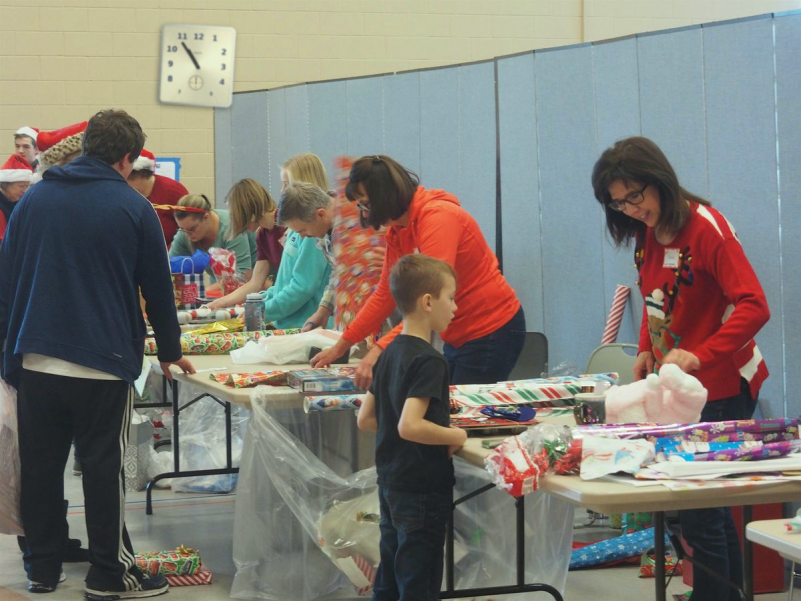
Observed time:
h=10 m=54
